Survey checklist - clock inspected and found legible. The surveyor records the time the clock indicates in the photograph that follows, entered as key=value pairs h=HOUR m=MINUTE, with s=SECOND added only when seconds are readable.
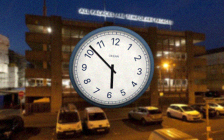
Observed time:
h=5 m=52
